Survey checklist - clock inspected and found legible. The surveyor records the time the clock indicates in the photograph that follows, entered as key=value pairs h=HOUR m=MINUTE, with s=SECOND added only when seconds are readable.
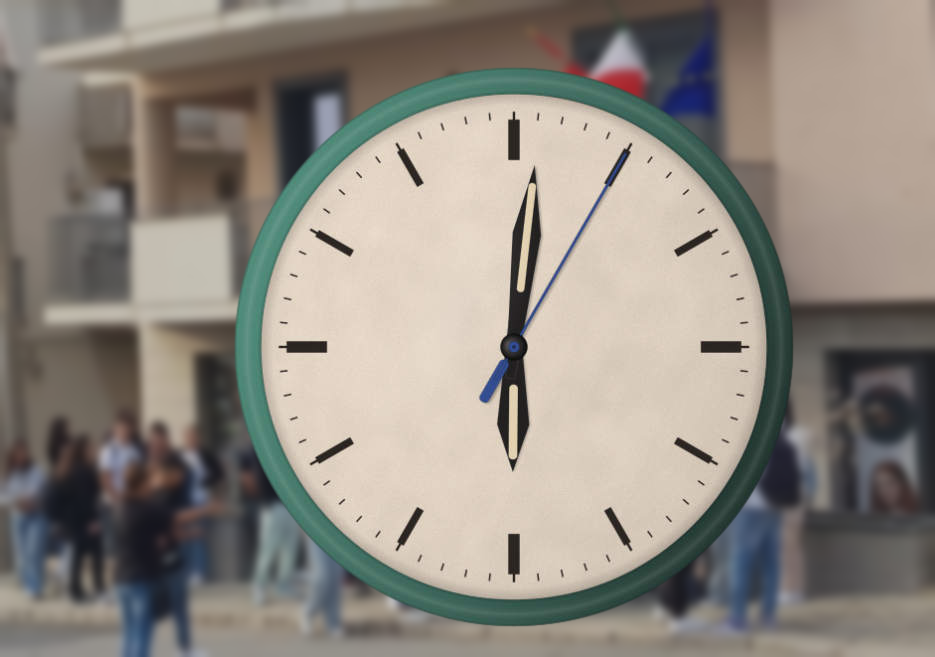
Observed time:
h=6 m=1 s=5
